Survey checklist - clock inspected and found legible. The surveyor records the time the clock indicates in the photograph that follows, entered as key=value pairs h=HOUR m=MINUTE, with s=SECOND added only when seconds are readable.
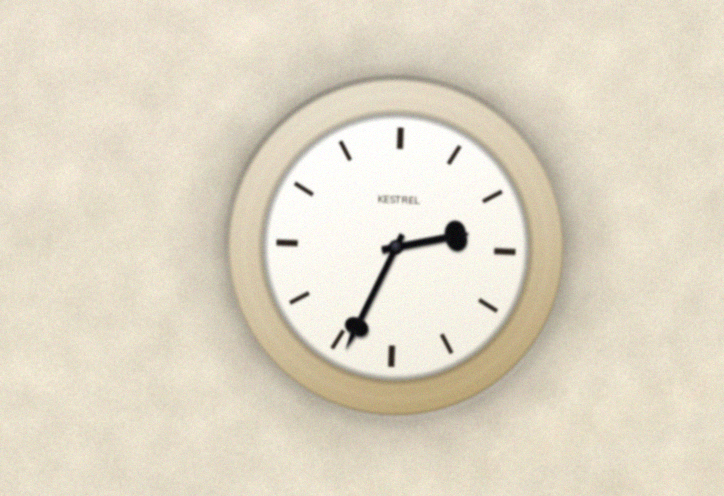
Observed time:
h=2 m=34
